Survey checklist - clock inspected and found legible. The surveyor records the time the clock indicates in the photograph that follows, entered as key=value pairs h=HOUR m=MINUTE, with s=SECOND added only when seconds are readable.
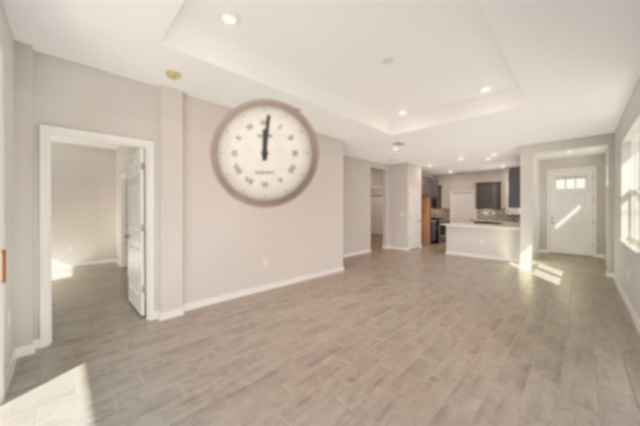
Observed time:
h=12 m=1
